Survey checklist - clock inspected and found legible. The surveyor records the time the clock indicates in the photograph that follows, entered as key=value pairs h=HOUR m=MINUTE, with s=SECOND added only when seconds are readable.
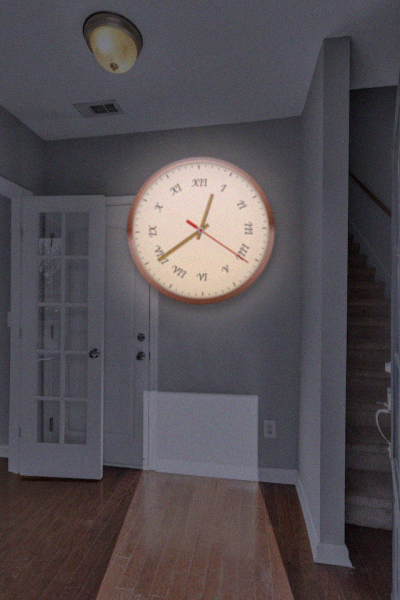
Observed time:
h=12 m=39 s=21
